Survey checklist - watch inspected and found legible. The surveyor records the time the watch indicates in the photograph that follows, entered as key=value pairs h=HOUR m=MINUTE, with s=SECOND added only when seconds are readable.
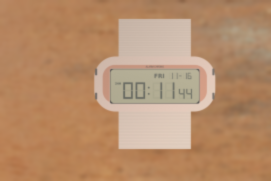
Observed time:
h=0 m=11 s=44
